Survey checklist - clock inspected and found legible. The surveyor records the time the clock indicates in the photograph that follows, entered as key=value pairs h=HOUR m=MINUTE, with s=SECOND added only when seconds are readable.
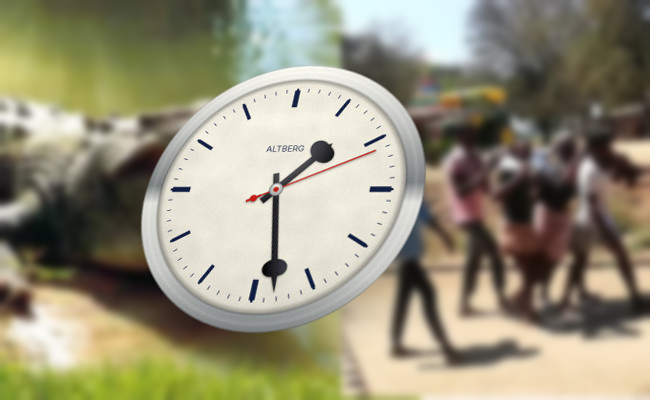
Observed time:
h=1 m=28 s=11
